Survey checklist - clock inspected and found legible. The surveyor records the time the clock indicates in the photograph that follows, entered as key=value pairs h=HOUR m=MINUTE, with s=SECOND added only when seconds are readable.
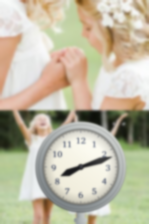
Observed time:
h=8 m=12
